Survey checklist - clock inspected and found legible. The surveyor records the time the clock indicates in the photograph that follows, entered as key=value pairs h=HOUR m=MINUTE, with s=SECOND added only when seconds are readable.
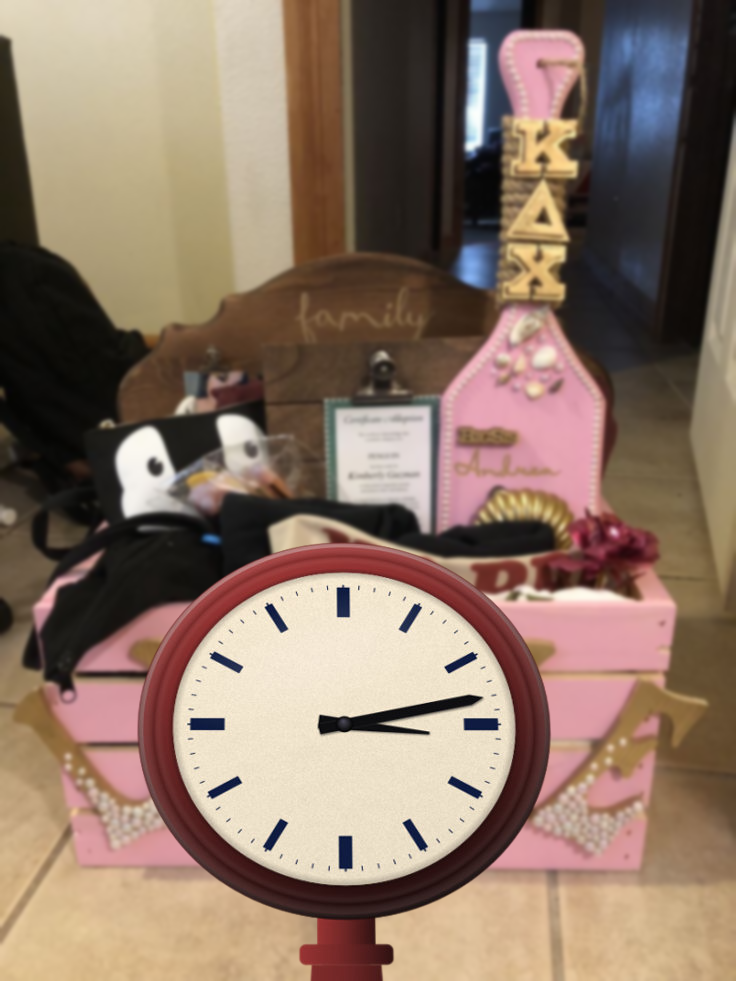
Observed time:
h=3 m=13
